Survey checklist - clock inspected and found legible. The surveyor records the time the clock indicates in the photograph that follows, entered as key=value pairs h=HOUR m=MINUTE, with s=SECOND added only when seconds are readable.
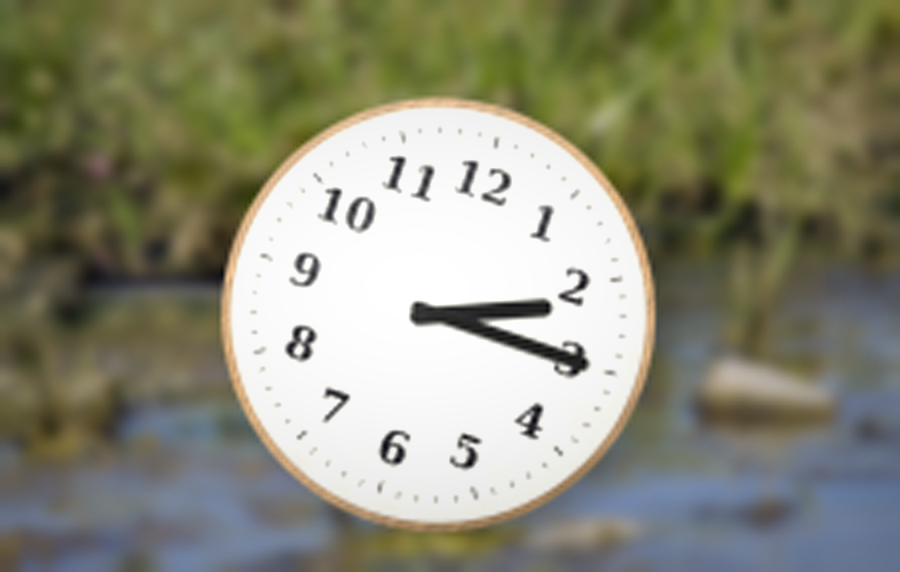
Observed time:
h=2 m=15
